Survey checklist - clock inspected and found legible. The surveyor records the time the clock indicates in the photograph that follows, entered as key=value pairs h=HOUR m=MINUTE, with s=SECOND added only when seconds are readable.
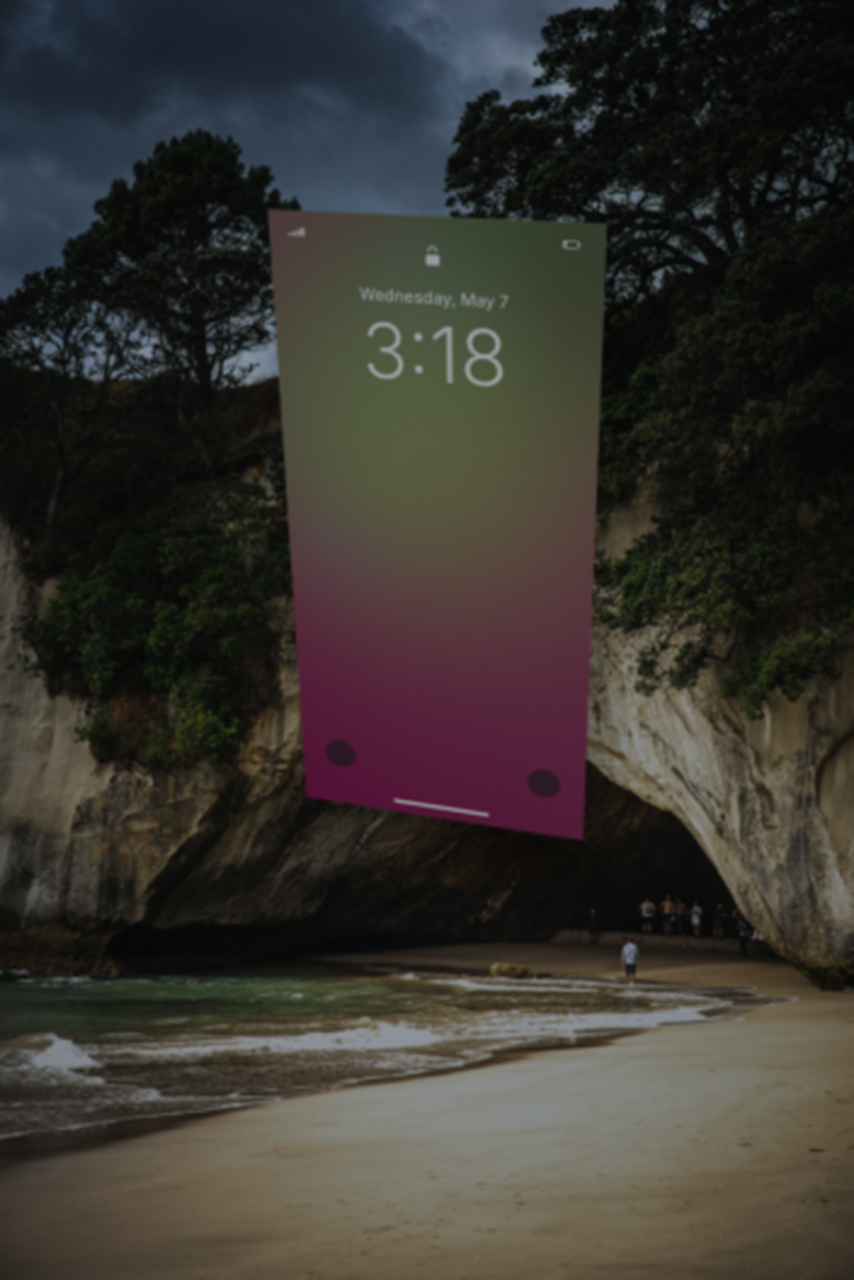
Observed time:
h=3 m=18
